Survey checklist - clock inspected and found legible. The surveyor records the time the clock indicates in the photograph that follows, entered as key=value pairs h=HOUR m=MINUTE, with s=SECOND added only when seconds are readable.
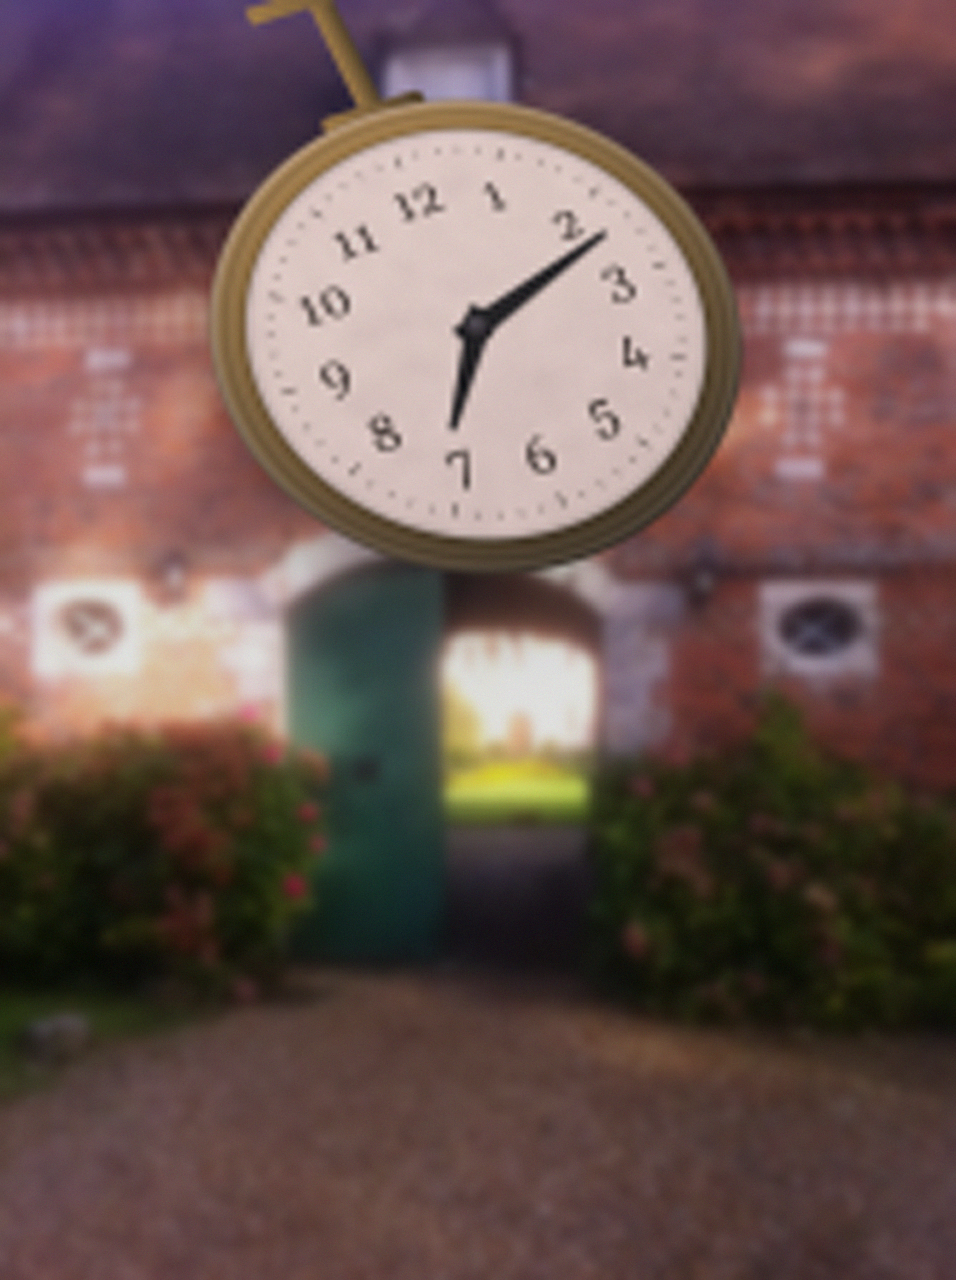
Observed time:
h=7 m=12
